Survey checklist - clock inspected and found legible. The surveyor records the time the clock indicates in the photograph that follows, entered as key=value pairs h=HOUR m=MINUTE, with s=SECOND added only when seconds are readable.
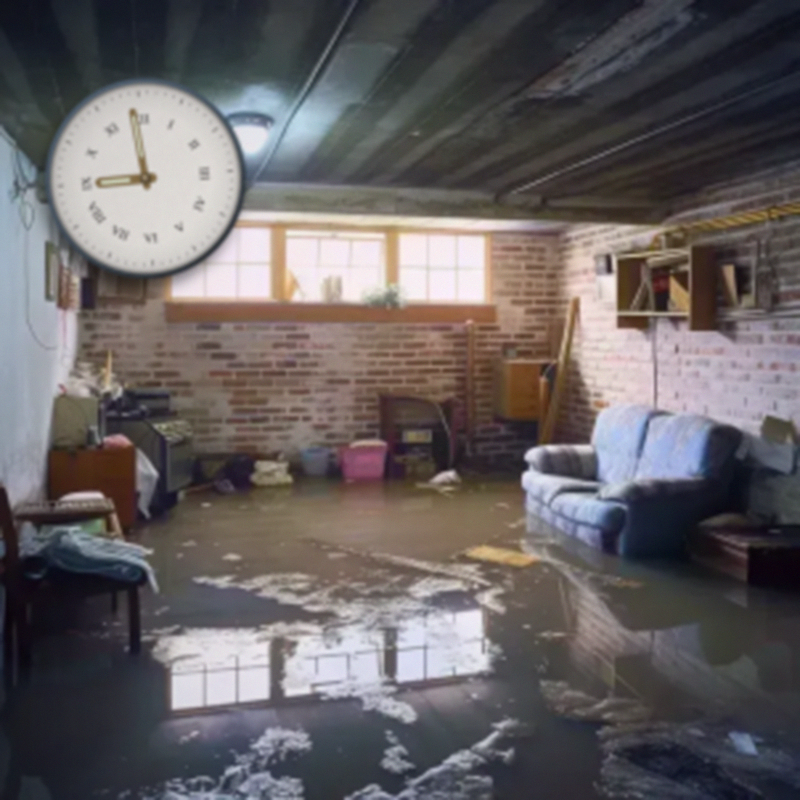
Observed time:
h=8 m=59
